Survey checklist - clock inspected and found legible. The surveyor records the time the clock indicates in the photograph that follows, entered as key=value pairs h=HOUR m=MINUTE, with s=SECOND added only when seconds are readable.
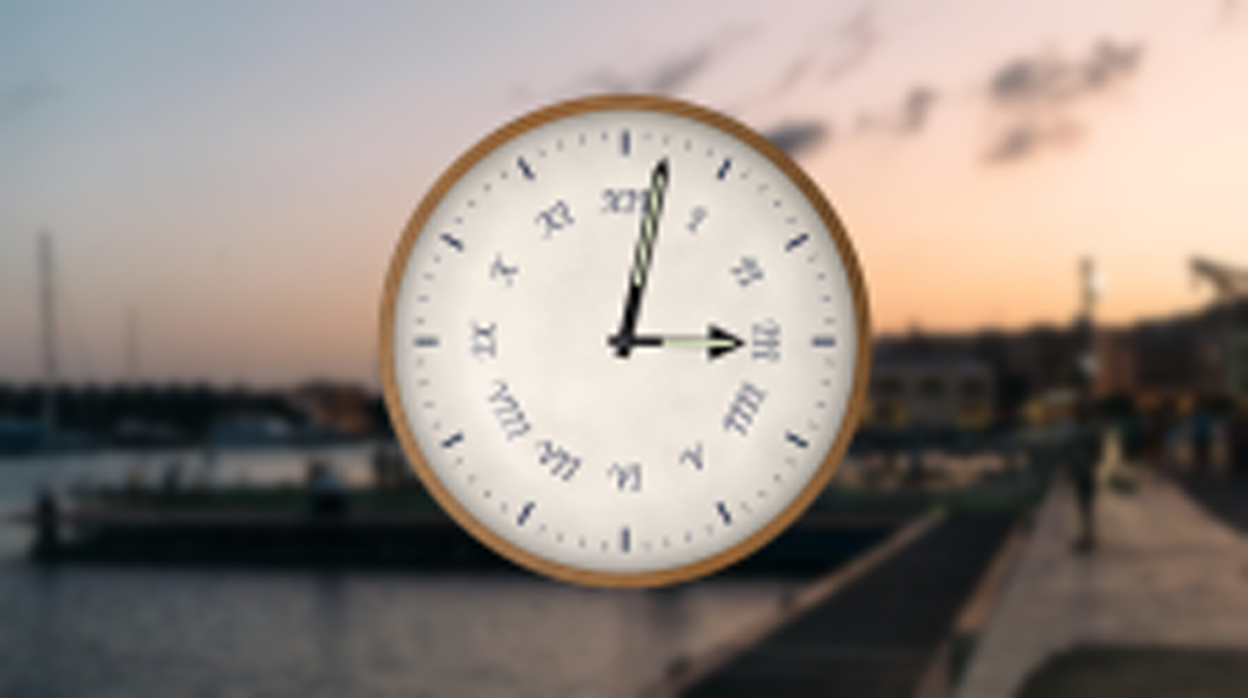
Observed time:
h=3 m=2
